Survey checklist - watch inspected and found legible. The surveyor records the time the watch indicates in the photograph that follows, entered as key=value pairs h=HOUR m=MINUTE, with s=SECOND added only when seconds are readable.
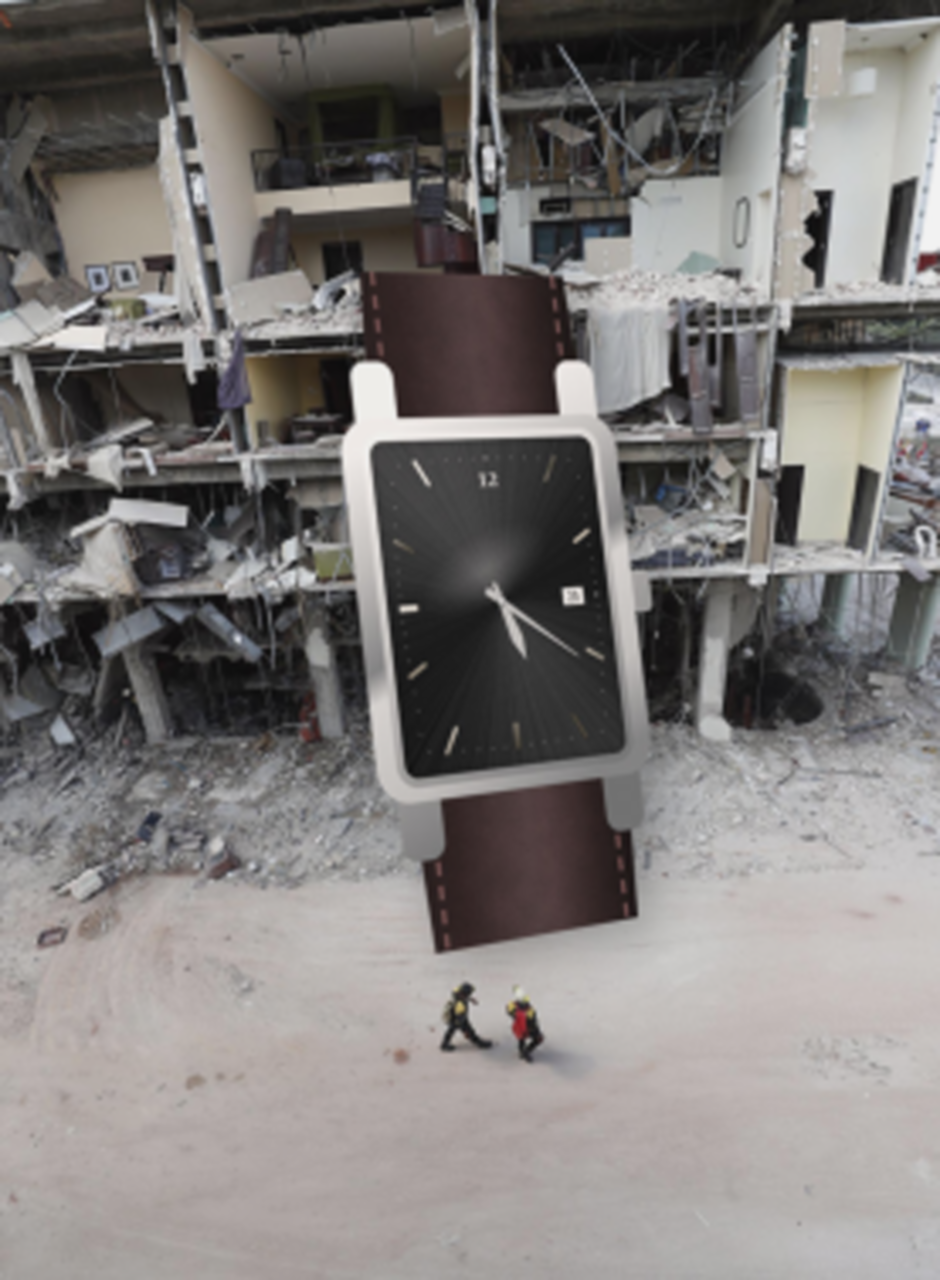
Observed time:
h=5 m=21
